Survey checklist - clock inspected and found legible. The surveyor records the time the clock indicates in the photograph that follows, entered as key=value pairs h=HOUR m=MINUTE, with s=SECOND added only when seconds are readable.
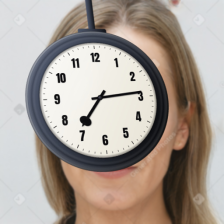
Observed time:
h=7 m=14
